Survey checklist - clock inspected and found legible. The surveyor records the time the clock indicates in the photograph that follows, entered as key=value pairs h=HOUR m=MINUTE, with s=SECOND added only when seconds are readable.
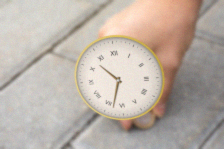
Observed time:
h=10 m=33
